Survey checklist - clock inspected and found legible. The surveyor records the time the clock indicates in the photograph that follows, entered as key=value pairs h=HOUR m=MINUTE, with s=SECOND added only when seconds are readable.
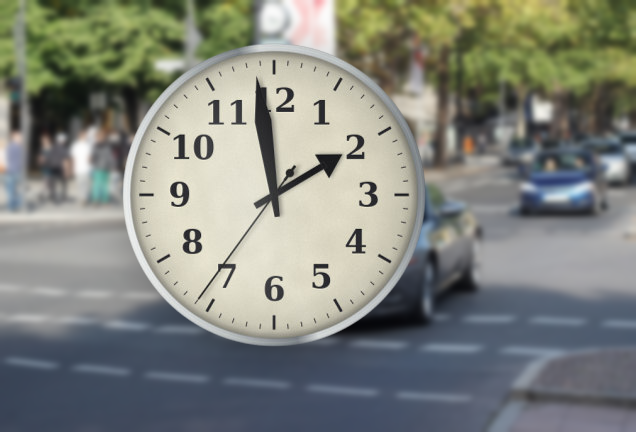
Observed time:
h=1 m=58 s=36
